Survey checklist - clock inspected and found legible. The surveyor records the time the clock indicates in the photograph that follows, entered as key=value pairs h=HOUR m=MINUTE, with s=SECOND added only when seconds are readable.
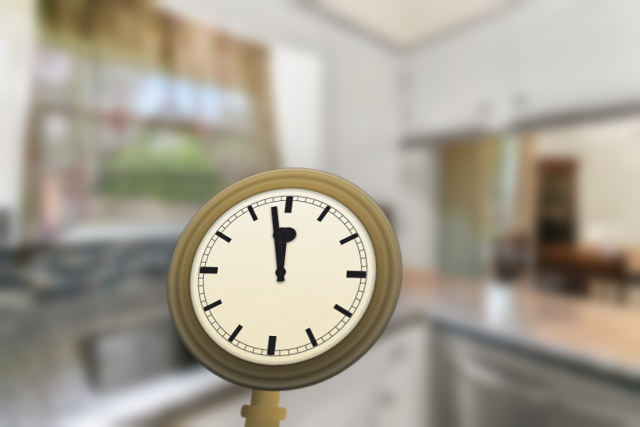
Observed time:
h=11 m=58
